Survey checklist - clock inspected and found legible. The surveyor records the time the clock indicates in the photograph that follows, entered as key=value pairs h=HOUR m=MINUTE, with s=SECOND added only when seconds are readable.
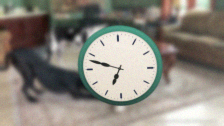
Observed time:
h=6 m=48
